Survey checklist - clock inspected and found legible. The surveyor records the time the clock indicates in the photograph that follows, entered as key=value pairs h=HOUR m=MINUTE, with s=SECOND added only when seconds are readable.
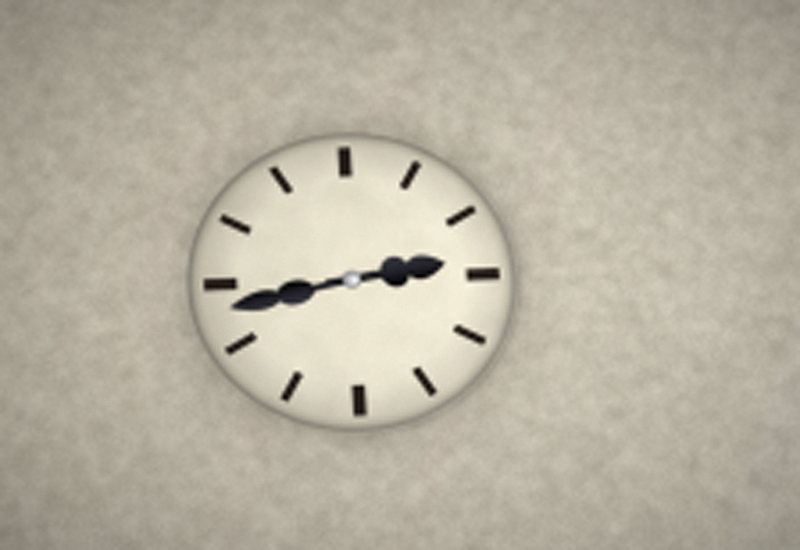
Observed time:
h=2 m=43
